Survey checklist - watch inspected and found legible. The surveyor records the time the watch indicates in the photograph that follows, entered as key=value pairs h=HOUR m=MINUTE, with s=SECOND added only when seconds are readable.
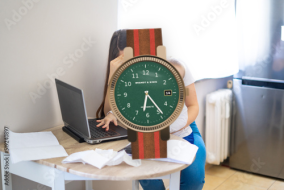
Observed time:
h=6 m=24
